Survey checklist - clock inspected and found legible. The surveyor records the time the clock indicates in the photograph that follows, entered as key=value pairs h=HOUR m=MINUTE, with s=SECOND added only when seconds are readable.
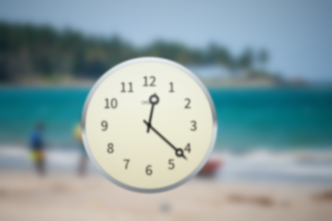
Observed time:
h=12 m=22
